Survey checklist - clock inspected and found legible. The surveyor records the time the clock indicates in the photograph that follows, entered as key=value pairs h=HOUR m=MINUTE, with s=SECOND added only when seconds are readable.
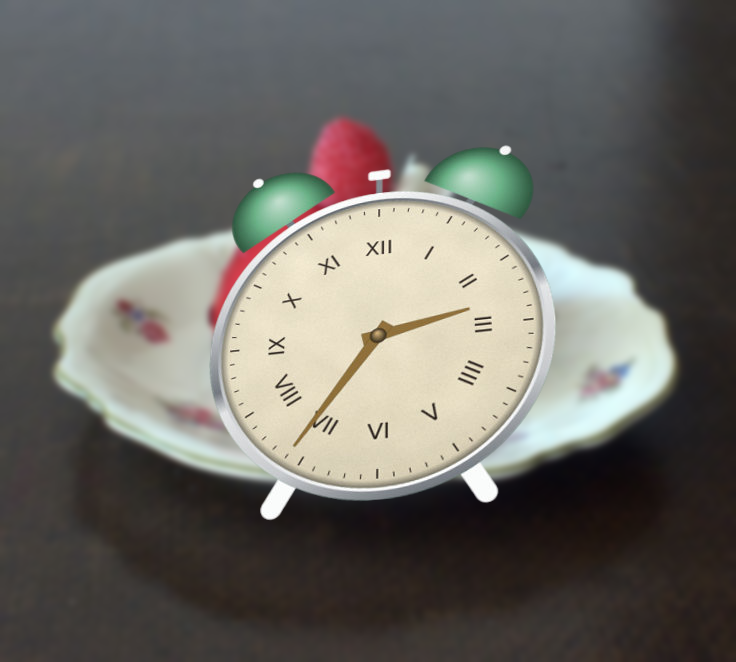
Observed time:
h=2 m=36
